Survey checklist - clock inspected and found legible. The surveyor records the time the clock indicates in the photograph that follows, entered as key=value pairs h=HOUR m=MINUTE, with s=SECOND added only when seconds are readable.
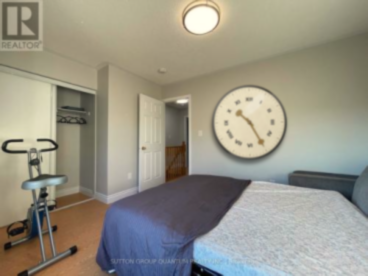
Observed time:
h=10 m=25
